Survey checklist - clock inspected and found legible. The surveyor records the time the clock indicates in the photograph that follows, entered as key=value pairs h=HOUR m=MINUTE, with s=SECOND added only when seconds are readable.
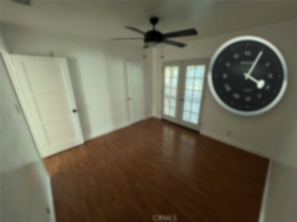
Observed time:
h=4 m=5
